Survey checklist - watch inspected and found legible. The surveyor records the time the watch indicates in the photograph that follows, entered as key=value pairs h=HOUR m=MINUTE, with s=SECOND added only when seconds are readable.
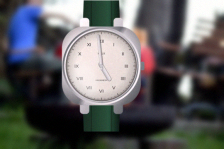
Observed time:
h=4 m=59
